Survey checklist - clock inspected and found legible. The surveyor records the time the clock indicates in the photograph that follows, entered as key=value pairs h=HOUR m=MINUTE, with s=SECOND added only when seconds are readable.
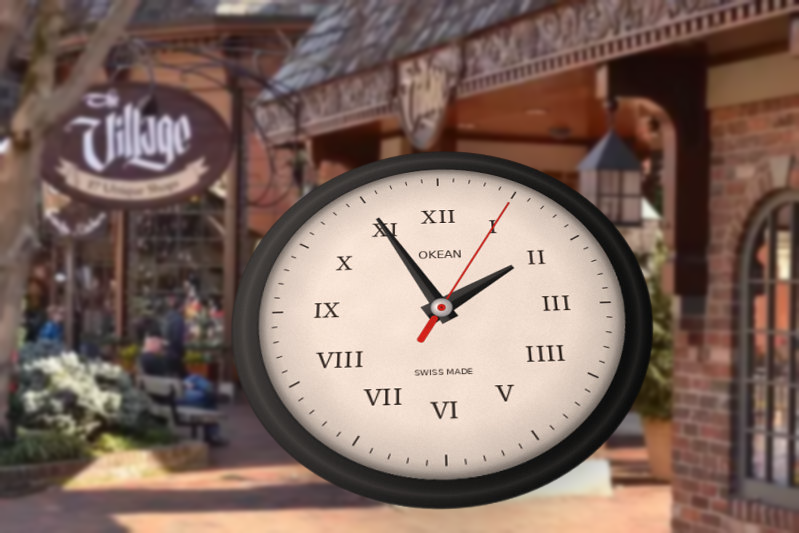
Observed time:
h=1 m=55 s=5
